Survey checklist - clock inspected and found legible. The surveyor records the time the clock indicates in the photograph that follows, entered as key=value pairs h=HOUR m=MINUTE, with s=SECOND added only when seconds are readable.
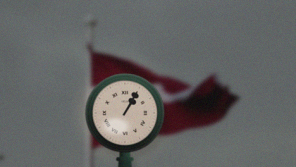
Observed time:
h=1 m=5
